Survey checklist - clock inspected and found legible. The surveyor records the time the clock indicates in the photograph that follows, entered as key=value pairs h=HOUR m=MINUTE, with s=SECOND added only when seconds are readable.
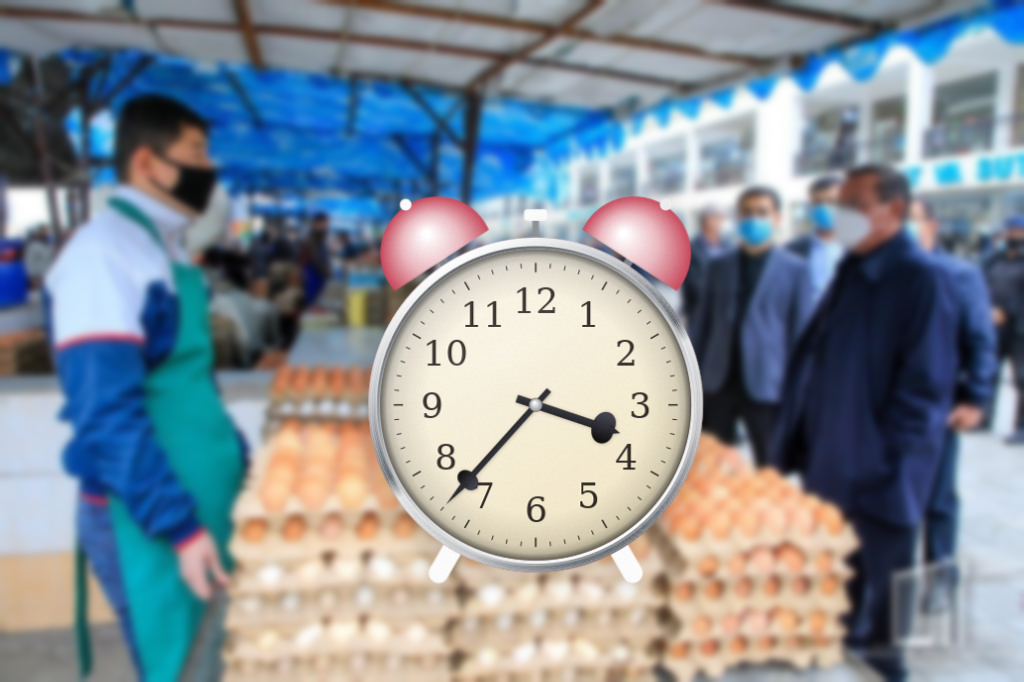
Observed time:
h=3 m=37
